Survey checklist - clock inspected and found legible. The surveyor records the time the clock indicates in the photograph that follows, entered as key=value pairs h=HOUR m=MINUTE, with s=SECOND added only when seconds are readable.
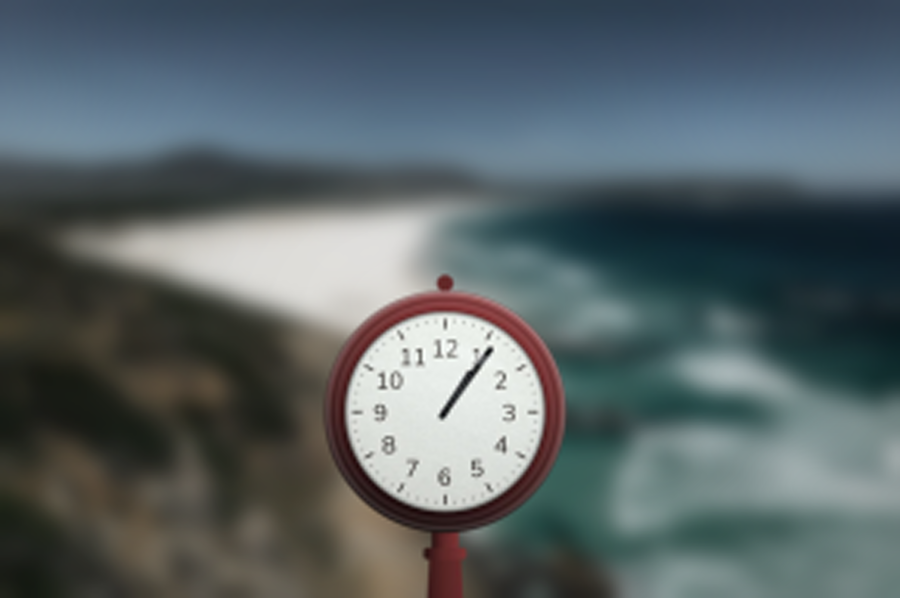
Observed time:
h=1 m=6
